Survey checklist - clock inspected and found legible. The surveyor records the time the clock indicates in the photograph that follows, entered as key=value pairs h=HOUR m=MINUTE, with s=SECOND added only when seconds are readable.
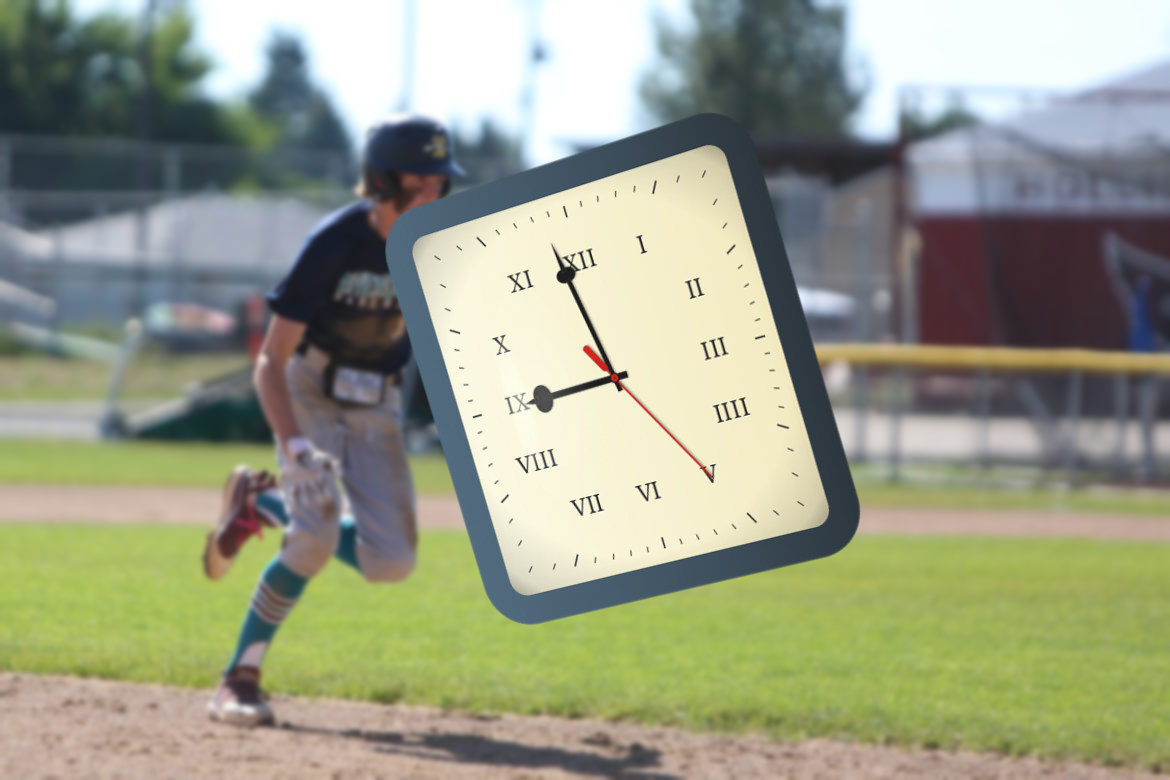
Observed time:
h=8 m=58 s=25
